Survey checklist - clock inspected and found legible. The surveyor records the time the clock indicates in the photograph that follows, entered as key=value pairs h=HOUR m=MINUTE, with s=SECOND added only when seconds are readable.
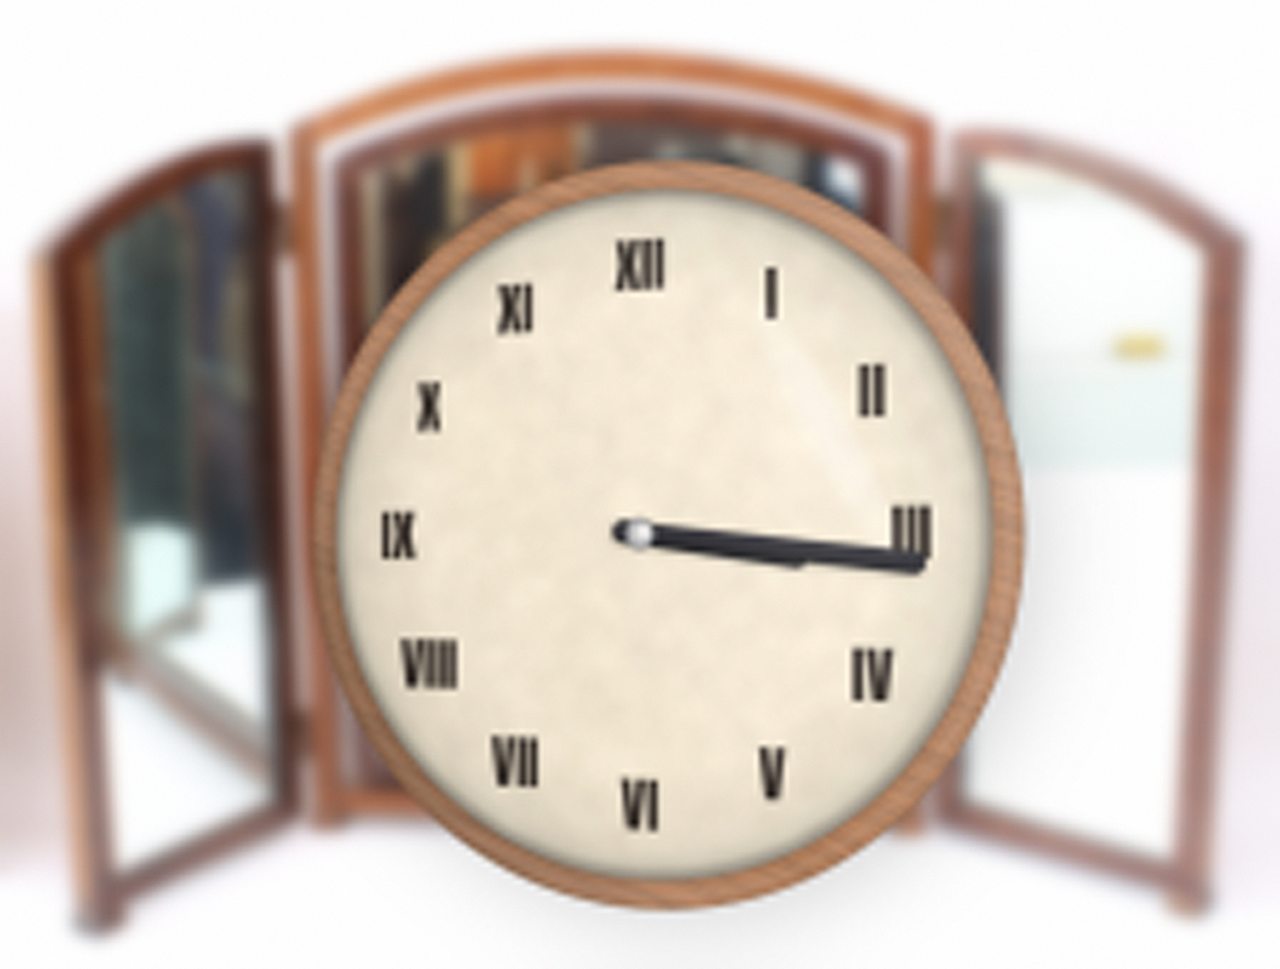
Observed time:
h=3 m=16
